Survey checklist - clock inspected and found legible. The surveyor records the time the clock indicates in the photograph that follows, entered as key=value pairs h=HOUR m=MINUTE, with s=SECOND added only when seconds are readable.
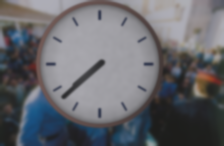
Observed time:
h=7 m=38
